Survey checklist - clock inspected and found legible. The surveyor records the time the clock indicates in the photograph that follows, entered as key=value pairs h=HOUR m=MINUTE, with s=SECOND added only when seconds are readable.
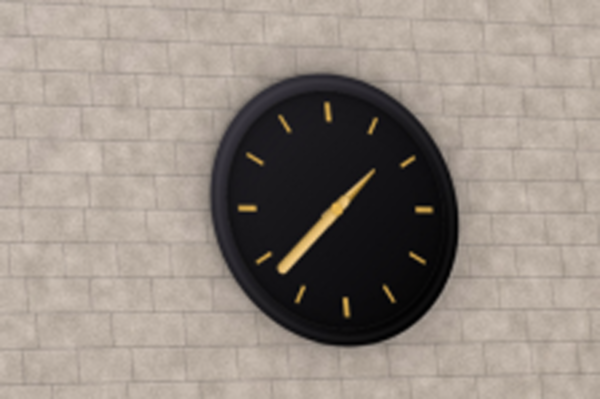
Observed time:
h=1 m=38
